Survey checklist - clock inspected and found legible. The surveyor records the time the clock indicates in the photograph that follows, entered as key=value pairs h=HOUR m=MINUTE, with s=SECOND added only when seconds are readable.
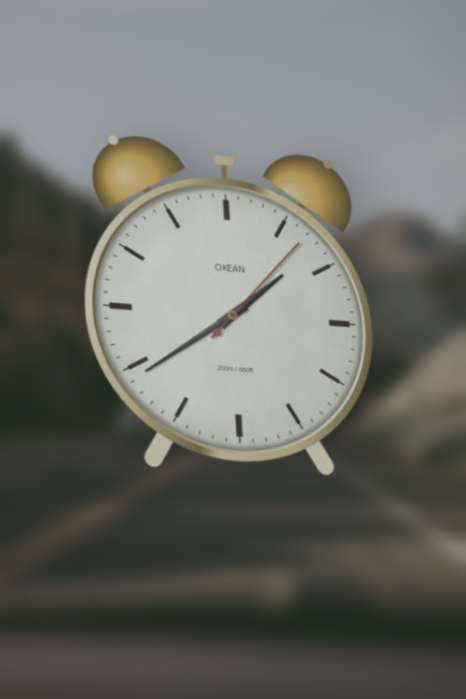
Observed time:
h=1 m=39 s=7
